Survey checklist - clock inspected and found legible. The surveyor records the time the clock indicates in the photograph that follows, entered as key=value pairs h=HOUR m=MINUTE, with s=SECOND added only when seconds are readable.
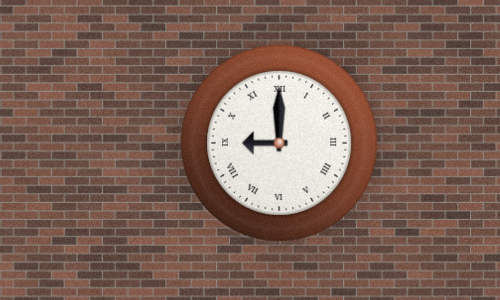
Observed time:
h=9 m=0
